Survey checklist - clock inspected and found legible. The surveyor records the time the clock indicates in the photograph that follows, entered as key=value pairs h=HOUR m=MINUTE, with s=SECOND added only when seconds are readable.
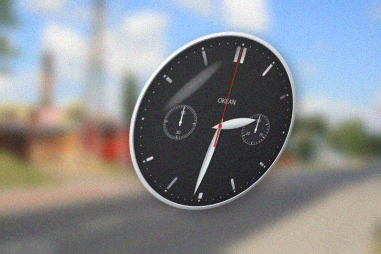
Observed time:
h=2 m=31
